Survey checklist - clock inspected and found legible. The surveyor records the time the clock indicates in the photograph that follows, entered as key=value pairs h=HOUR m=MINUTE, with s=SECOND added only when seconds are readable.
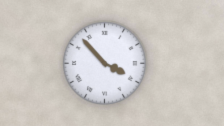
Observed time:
h=3 m=53
